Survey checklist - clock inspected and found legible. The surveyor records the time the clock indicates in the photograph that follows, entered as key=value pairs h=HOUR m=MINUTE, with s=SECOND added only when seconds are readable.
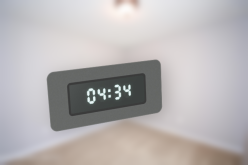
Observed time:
h=4 m=34
